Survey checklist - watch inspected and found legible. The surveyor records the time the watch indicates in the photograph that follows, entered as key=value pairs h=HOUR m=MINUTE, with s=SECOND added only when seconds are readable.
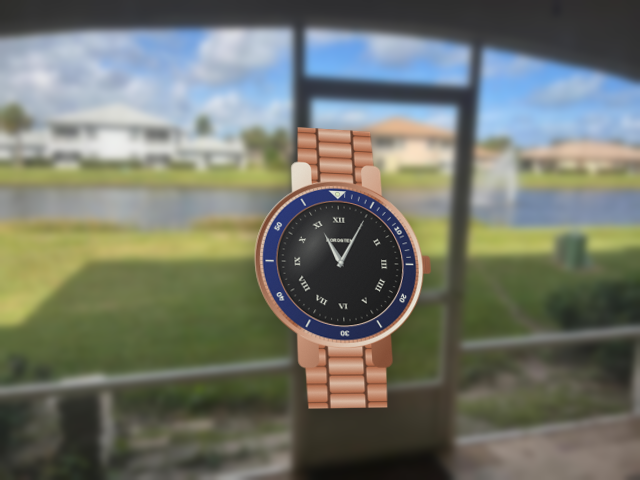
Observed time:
h=11 m=5
